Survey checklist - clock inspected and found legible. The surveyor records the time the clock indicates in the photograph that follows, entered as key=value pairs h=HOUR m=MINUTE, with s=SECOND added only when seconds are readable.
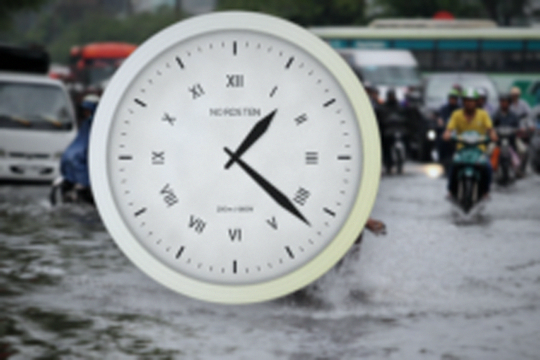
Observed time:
h=1 m=22
